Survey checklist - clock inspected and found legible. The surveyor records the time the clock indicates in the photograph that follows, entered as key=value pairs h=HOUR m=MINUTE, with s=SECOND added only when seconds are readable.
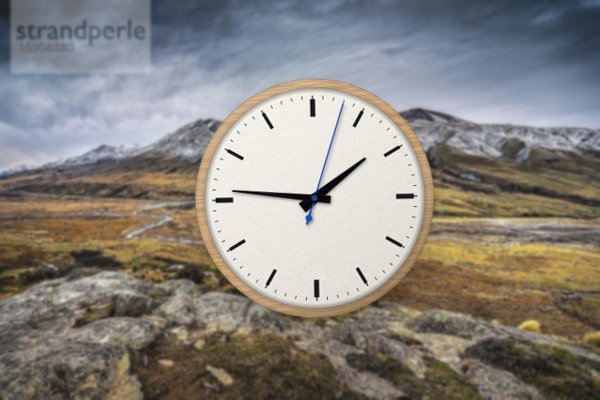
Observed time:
h=1 m=46 s=3
